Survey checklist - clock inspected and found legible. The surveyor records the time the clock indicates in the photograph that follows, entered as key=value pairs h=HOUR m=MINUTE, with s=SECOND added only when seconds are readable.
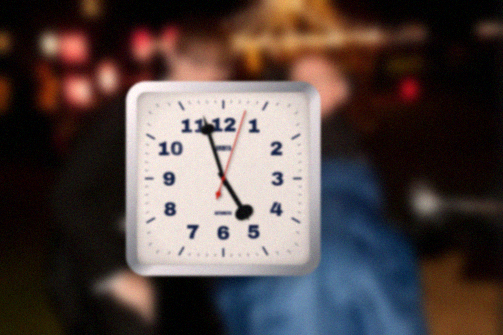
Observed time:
h=4 m=57 s=3
